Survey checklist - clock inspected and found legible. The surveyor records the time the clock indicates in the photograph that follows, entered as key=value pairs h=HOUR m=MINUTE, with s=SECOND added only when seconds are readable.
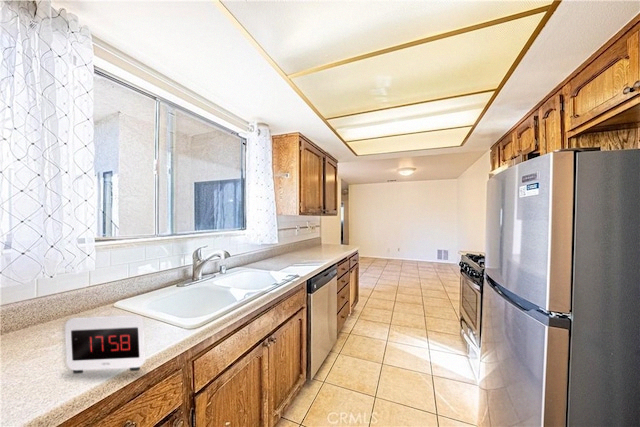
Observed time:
h=17 m=58
